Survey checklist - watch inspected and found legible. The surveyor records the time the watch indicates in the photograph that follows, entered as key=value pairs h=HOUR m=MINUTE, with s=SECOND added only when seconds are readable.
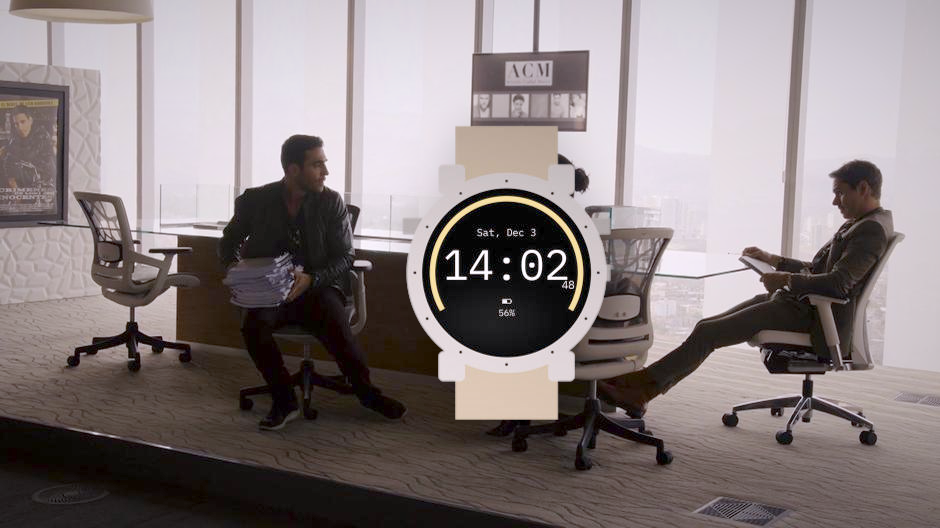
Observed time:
h=14 m=2 s=48
